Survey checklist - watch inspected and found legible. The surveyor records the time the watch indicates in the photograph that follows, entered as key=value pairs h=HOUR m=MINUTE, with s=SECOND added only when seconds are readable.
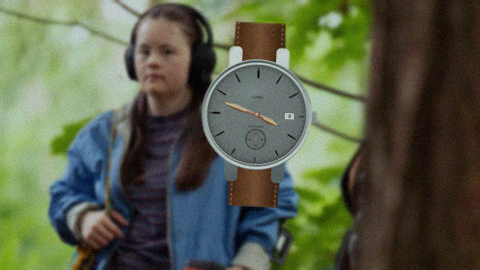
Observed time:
h=3 m=48
